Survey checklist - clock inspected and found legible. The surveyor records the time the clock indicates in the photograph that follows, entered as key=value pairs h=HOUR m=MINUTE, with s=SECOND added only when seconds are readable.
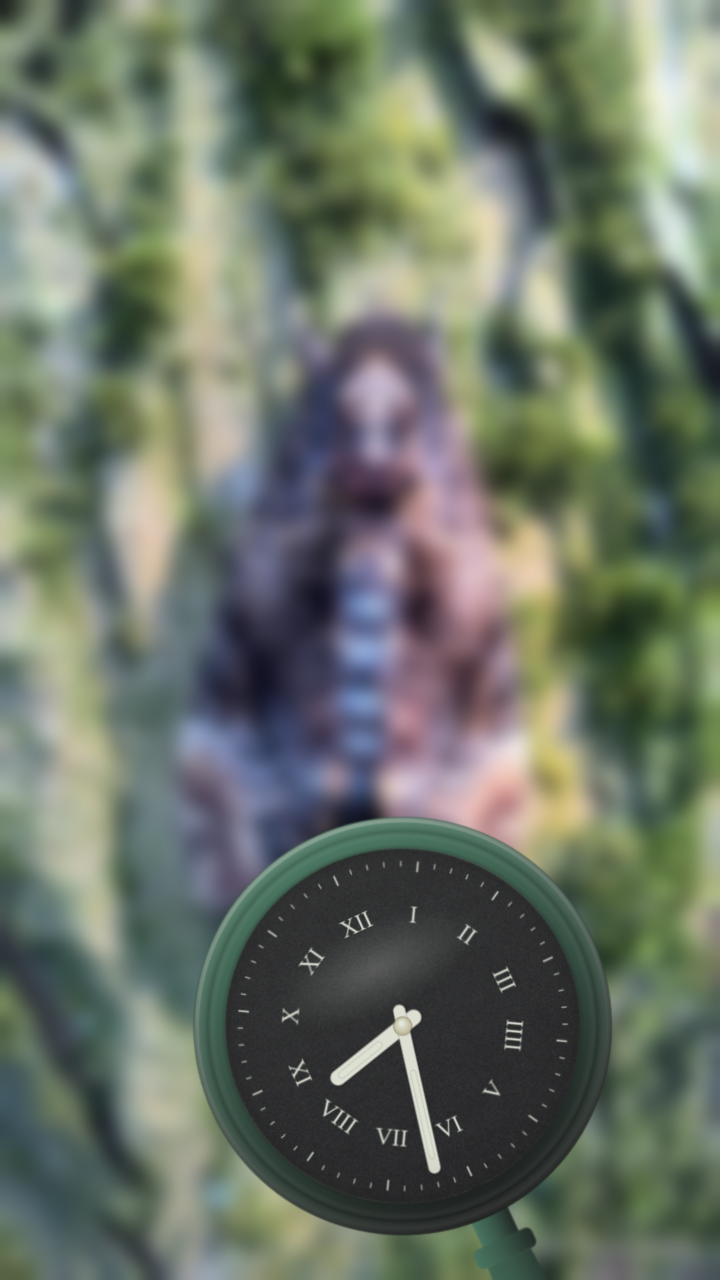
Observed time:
h=8 m=32
